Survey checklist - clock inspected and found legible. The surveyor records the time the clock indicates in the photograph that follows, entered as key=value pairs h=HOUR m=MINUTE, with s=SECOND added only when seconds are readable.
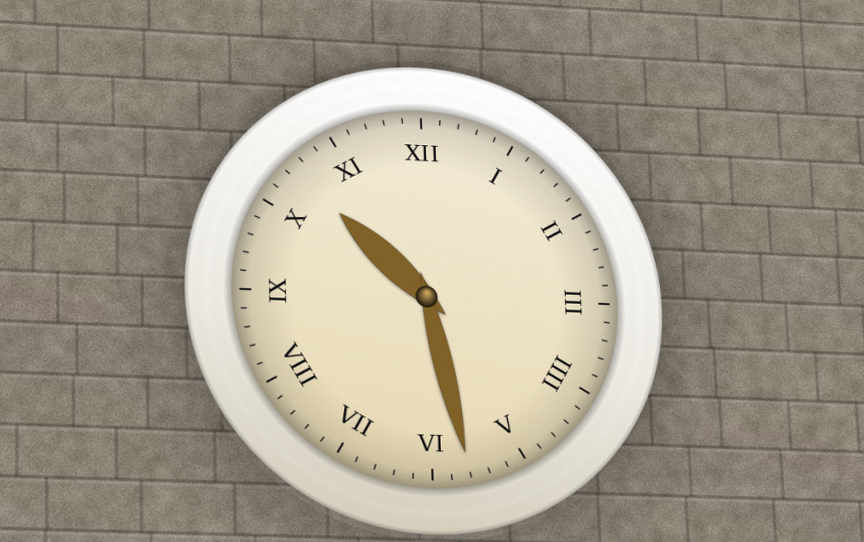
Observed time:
h=10 m=28
